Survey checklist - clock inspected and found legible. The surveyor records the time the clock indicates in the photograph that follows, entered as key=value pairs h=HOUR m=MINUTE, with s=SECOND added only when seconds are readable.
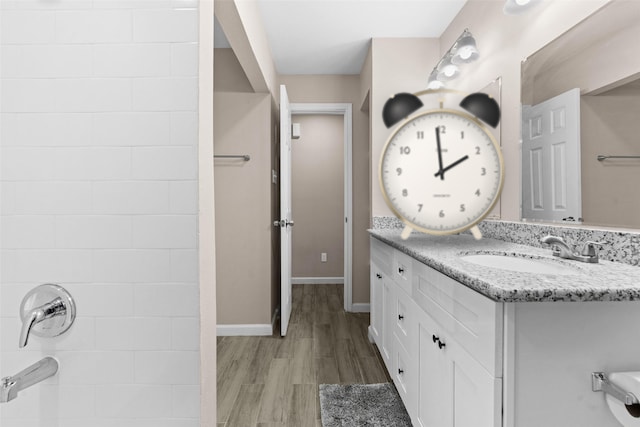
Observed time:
h=1 m=59
